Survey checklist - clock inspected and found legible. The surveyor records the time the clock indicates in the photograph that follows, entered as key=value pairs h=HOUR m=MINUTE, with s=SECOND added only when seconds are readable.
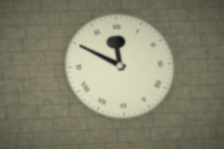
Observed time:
h=11 m=50
